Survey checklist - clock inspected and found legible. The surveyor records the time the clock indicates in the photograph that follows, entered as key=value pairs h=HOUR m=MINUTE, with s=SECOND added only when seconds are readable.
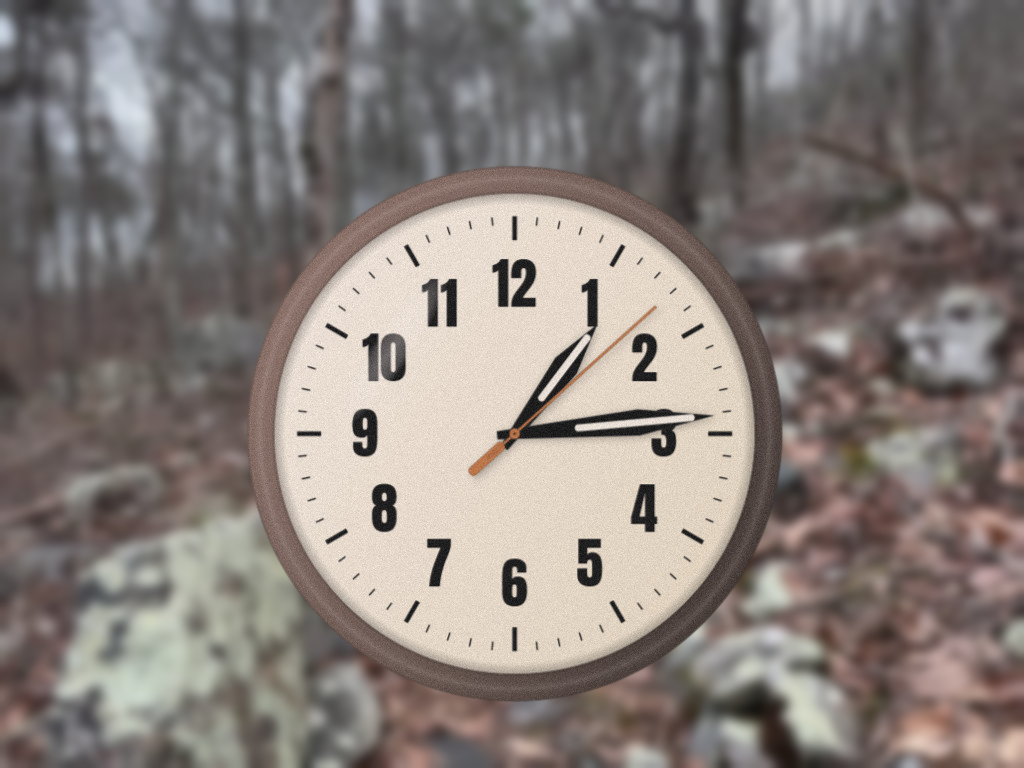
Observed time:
h=1 m=14 s=8
